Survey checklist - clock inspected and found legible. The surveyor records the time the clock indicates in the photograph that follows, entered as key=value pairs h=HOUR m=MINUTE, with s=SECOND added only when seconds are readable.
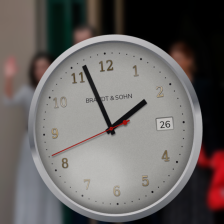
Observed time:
h=1 m=56 s=42
